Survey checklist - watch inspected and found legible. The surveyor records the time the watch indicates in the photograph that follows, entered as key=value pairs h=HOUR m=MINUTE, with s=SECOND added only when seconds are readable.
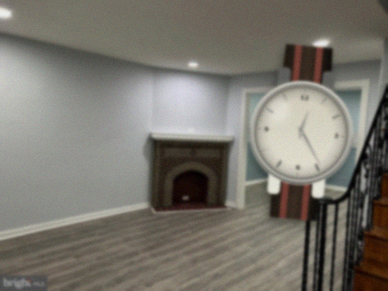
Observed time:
h=12 m=24
